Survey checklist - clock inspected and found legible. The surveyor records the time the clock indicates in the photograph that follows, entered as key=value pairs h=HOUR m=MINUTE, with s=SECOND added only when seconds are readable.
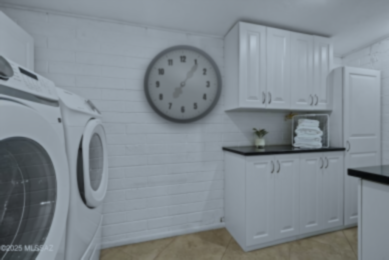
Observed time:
h=7 m=6
